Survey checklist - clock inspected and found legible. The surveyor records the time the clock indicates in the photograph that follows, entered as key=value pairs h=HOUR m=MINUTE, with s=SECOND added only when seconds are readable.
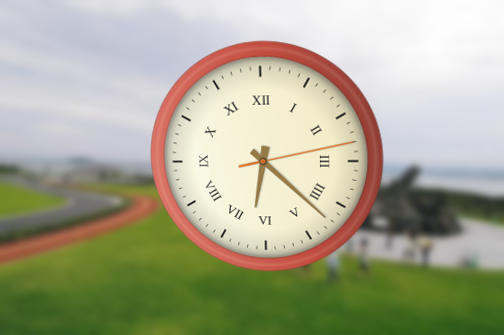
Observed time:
h=6 m=22 s=13
